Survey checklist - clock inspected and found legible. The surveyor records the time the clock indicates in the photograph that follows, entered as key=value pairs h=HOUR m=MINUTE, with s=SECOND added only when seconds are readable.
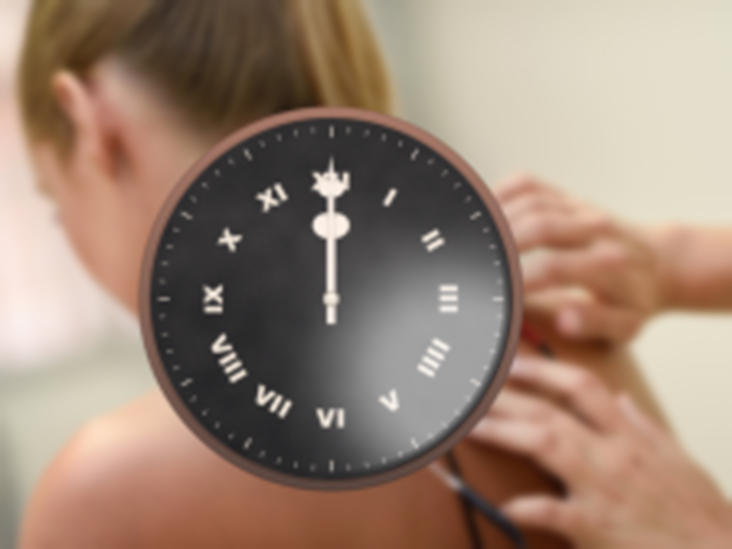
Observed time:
h=12 m=0
